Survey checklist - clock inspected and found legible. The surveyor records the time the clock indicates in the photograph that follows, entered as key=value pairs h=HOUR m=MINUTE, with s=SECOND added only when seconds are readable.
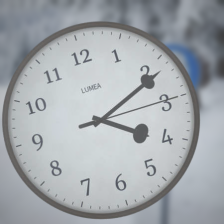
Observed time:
h=4 m=11 s=15
